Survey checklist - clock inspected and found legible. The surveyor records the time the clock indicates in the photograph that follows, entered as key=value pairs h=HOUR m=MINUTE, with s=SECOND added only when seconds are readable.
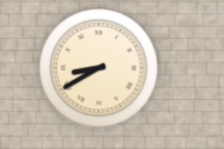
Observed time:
h=8 m=40
